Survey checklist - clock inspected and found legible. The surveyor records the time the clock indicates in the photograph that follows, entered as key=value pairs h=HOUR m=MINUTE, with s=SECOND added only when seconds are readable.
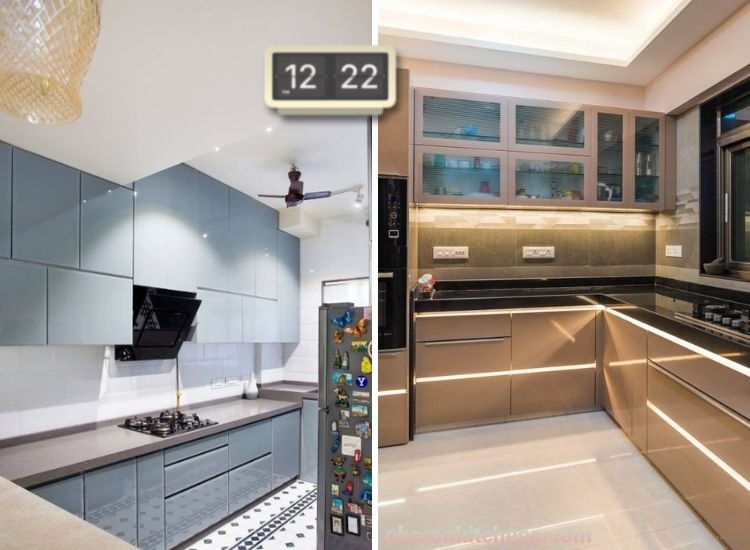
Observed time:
h=12 m=22
